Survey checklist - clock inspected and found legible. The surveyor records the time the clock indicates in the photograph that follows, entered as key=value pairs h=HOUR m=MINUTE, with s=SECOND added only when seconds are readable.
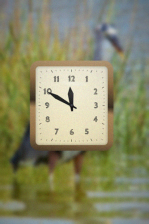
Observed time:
h=11 m=50
